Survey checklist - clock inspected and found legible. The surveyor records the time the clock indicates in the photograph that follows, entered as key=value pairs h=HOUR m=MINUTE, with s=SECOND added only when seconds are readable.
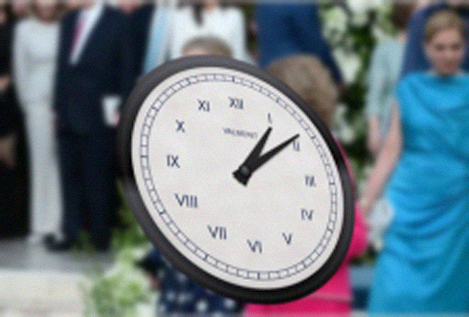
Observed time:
h=1 m=9
